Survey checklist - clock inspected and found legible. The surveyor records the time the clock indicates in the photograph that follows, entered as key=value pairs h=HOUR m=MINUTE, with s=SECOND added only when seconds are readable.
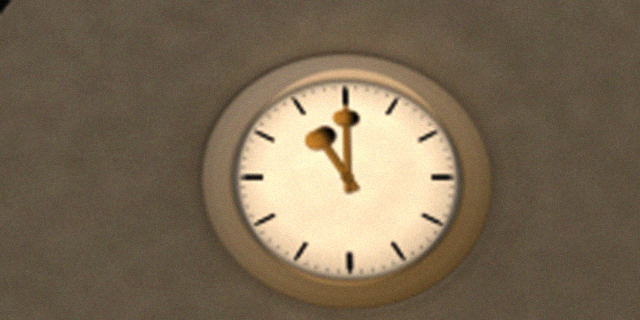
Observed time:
h=11 m=0
